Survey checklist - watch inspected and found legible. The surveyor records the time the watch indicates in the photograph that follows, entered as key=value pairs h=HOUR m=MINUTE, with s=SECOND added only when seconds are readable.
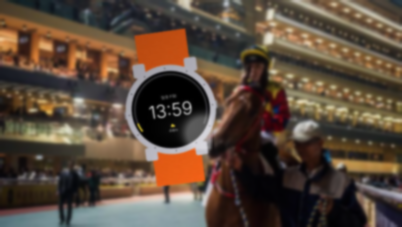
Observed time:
h=13 m=59
